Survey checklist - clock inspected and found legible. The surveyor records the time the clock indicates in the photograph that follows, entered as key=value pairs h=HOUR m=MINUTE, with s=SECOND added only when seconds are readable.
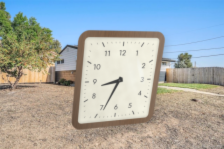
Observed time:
h=8 m=34
